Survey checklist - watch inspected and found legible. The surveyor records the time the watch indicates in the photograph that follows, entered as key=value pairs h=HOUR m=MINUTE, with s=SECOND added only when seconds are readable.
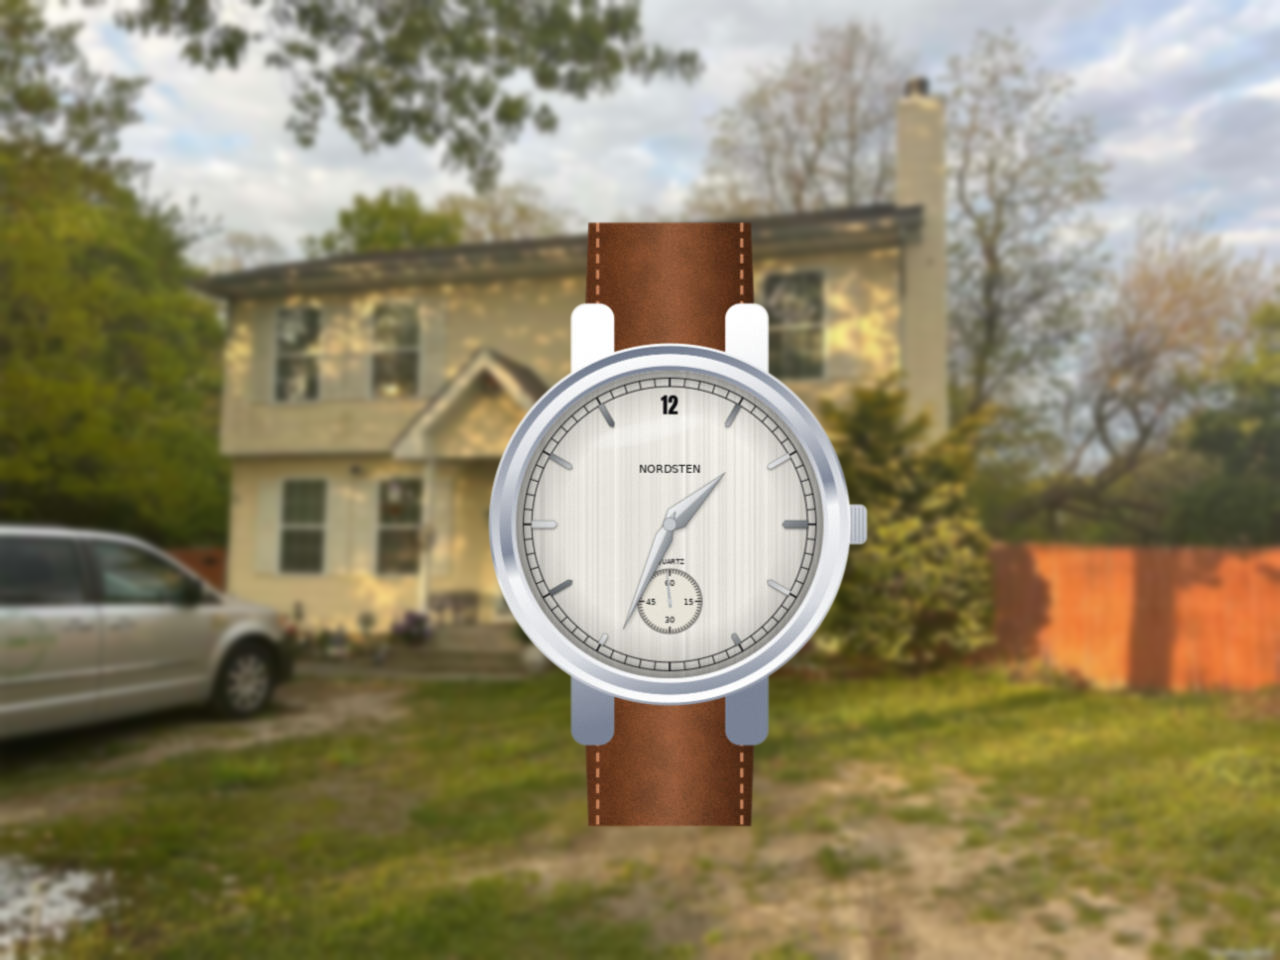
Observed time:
h=1 m=33 s=59
